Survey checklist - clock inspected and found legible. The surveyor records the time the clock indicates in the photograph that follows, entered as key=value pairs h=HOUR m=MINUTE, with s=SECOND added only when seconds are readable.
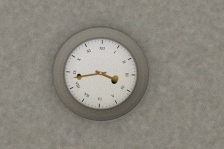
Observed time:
h=3 m=43
